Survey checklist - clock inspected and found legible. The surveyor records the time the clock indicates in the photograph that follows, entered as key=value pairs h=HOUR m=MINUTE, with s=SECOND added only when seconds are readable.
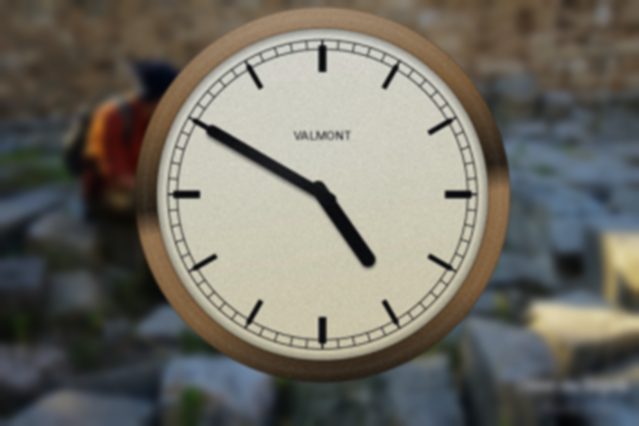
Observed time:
h=4 m=50
